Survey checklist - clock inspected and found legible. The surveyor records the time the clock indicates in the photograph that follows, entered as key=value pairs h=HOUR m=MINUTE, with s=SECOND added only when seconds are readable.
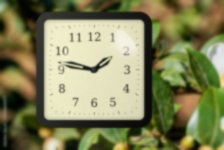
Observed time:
h=1 m=47
